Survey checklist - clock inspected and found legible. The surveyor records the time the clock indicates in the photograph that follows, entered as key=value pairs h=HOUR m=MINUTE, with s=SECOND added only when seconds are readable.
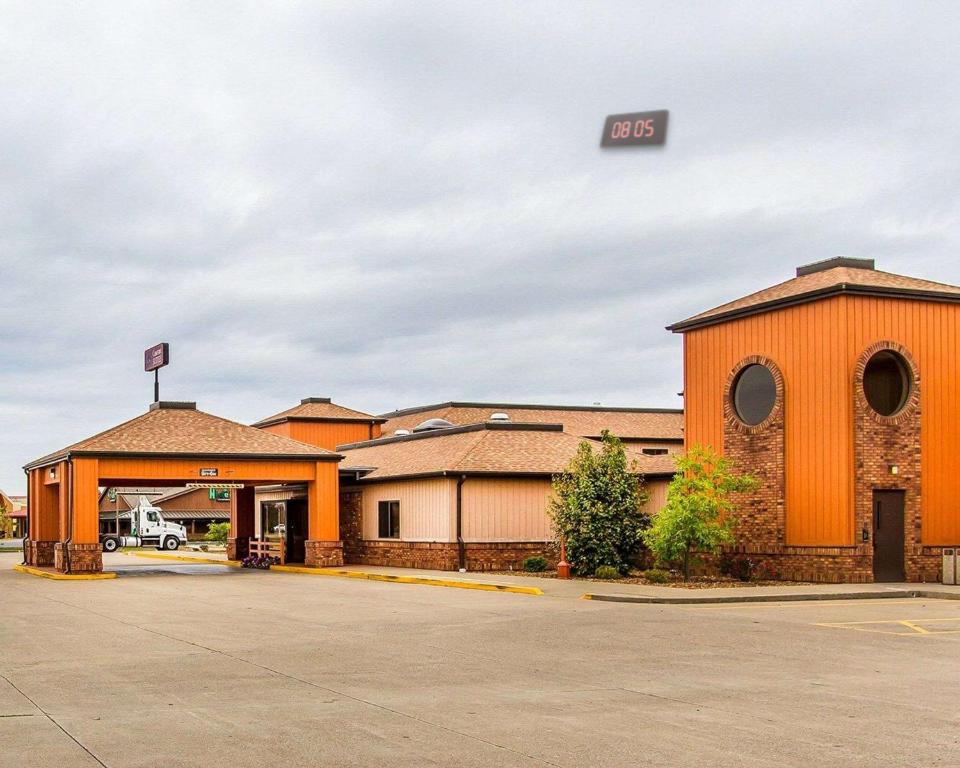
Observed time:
h=8 m=5
